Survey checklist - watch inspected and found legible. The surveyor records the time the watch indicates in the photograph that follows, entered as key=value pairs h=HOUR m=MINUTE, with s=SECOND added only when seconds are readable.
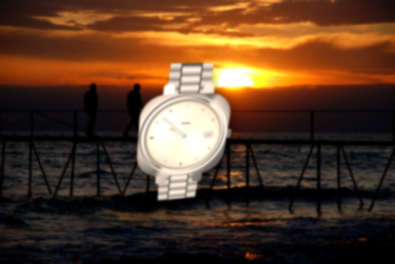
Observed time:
h=9 m=52
